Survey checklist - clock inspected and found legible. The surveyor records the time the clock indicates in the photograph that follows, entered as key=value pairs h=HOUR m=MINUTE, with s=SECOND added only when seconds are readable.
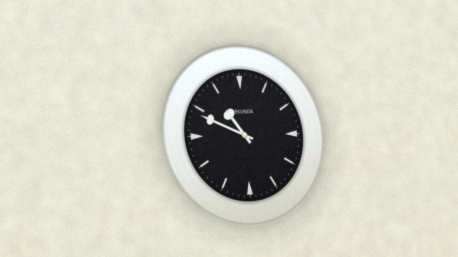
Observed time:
h=10 m=49
